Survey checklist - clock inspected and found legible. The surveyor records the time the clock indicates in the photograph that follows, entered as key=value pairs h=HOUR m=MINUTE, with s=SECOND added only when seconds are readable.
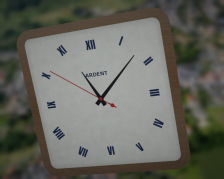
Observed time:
h=11 m=7 s=51
